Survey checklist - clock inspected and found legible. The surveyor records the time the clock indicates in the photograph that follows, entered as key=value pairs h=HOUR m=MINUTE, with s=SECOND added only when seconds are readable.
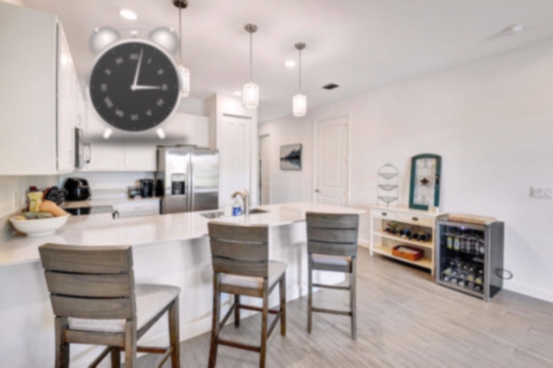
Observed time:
h=3 m=2
